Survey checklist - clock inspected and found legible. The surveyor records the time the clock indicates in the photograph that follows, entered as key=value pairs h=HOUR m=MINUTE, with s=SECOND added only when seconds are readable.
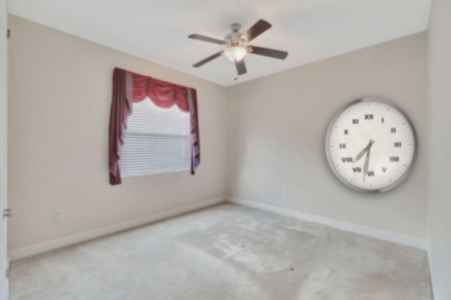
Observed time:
h=7 m=32
